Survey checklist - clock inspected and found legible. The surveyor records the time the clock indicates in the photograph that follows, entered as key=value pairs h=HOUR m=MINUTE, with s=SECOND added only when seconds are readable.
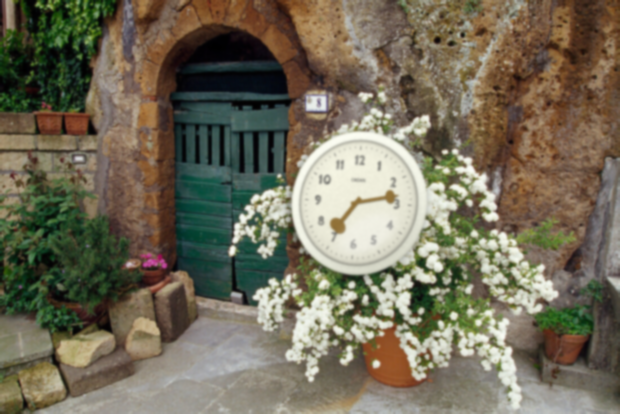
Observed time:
h=7 m=13
